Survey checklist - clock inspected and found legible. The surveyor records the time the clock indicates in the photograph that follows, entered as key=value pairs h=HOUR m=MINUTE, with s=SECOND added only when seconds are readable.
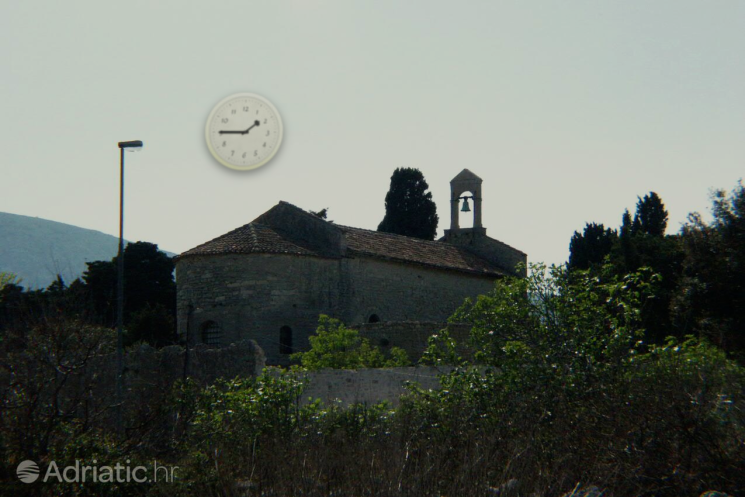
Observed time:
h=1 m=45
